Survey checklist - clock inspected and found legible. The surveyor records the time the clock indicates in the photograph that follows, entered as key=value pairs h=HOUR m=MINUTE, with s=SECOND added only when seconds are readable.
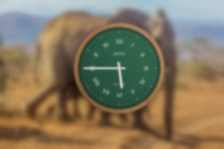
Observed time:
h=5 m=45
